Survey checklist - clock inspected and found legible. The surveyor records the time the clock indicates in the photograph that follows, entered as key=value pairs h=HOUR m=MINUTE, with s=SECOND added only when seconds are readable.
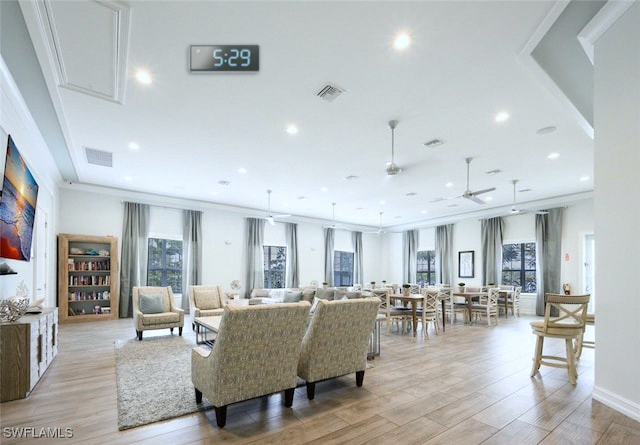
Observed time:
h=5 m=29
